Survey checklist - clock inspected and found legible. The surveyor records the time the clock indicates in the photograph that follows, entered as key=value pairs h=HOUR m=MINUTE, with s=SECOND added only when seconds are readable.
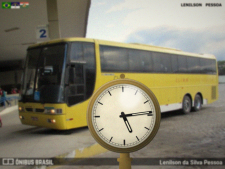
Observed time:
h=5 m=14
